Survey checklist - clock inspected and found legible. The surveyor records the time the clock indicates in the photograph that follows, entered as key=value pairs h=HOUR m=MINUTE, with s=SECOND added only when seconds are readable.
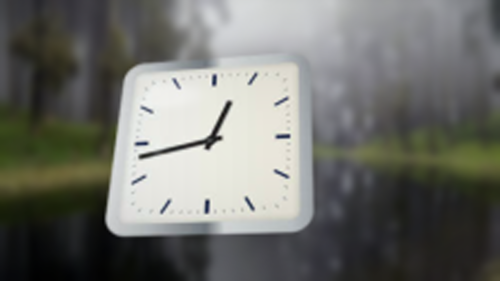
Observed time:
h=12 m=43
